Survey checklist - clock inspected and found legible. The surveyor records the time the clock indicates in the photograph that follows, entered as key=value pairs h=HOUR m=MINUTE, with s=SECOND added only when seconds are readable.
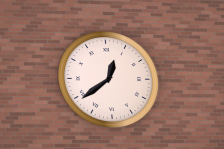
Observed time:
h=12 m=39
